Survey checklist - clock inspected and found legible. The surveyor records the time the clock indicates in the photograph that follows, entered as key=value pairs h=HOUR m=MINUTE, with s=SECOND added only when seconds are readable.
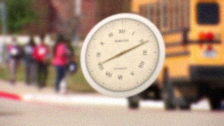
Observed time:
h=8 m=11
